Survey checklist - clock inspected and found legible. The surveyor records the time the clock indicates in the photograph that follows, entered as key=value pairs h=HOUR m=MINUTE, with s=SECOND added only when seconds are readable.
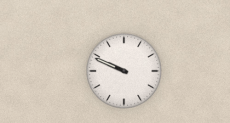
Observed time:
h=9 m=49
